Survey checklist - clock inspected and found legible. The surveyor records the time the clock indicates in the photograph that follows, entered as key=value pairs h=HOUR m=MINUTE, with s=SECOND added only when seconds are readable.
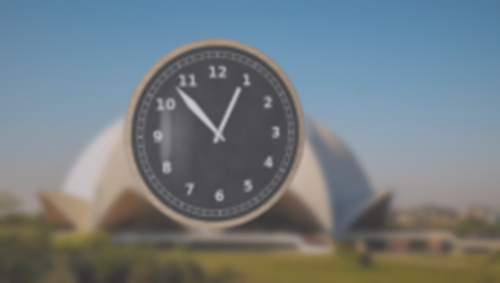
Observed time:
h=12 m=53
